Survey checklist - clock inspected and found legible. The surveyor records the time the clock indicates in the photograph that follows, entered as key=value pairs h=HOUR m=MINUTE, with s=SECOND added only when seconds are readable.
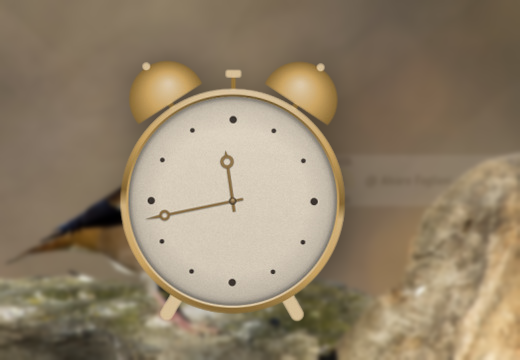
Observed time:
h=11 m=43
